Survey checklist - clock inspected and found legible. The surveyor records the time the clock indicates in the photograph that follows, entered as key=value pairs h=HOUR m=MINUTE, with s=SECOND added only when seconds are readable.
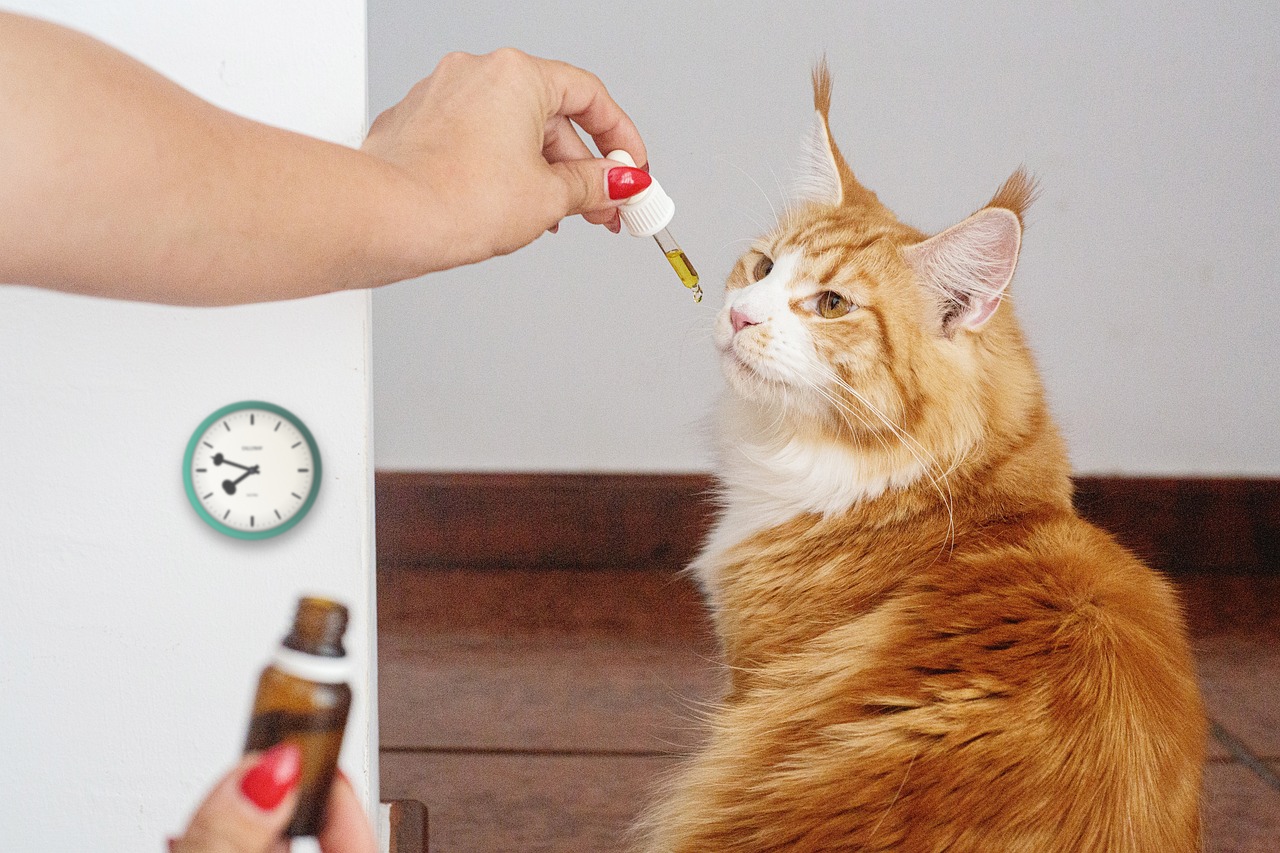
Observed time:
h=7 m=48
